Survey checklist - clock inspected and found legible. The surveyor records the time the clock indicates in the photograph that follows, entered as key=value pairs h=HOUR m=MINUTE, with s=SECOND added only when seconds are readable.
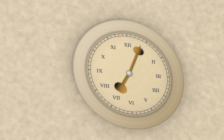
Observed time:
h=7 m=4
